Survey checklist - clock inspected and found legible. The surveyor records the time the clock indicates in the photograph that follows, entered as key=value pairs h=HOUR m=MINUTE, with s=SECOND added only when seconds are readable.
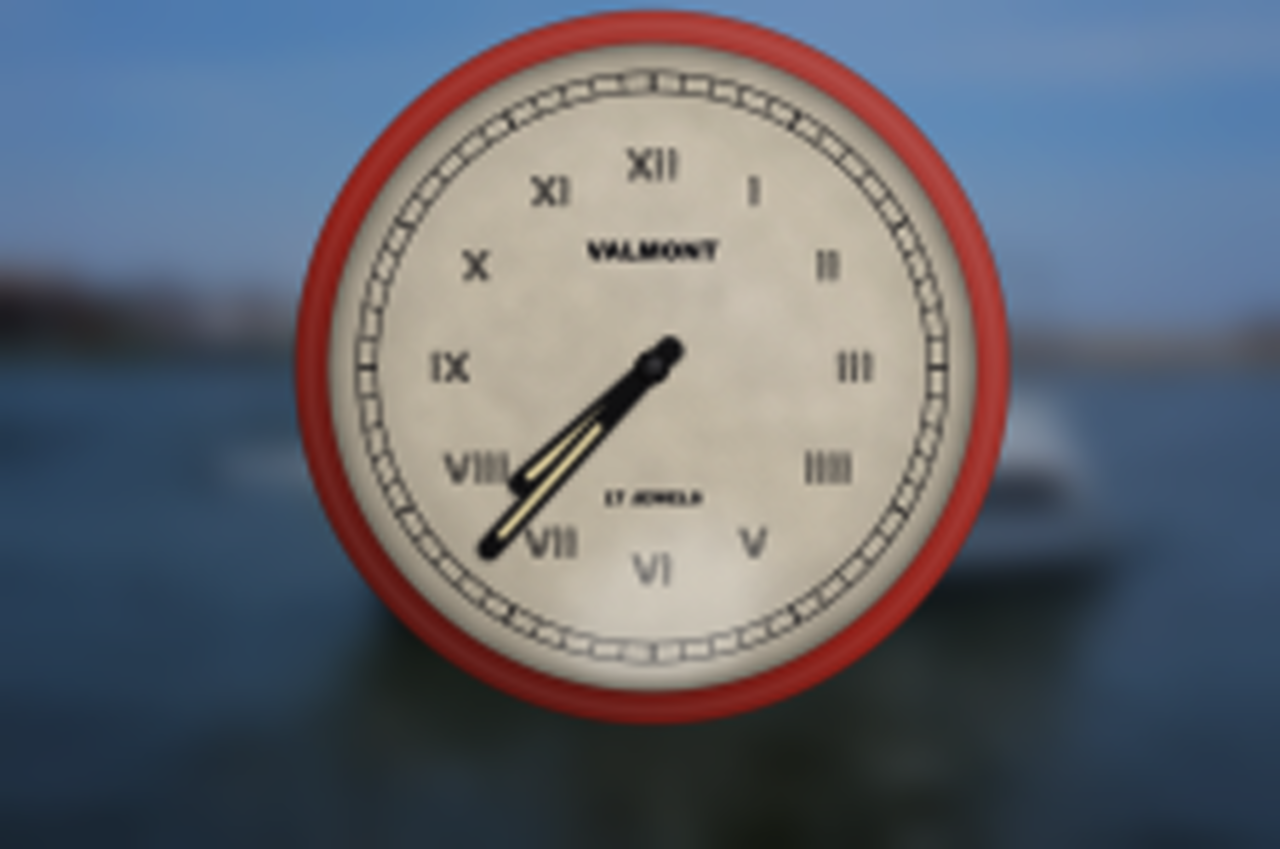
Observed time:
h=7 m=37
